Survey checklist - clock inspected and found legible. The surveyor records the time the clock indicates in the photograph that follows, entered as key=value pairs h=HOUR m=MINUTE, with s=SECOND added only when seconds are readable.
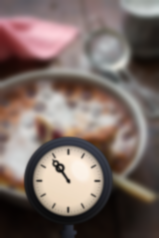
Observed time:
h=10 m=54
